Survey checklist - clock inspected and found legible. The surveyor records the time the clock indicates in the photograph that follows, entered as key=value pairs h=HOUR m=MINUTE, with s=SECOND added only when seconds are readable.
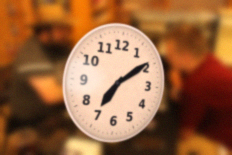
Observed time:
h=7 m=9
